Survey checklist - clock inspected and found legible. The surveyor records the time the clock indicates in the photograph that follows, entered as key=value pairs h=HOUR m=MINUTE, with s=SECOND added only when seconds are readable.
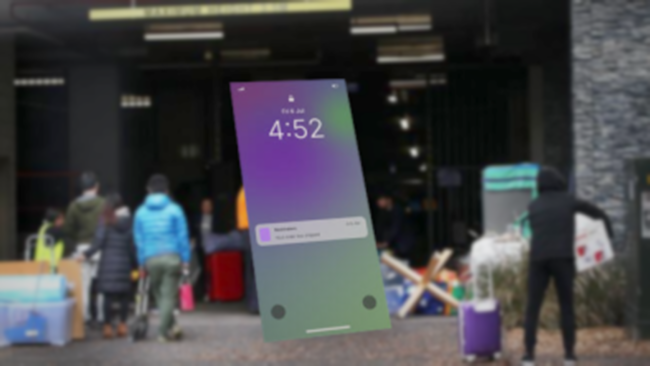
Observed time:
h=4 m=52
